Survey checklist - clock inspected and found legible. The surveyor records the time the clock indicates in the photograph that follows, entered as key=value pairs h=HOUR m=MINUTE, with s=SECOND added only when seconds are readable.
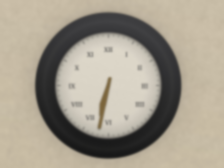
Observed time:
h=6 m=32
